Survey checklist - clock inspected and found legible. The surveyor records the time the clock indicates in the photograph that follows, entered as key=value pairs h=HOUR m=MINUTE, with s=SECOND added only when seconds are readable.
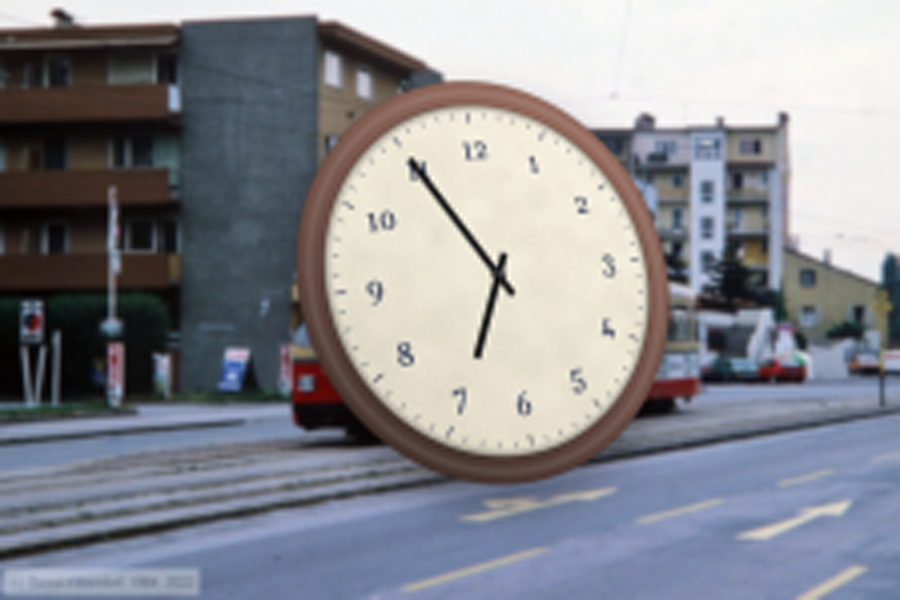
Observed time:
h=6 m=55
